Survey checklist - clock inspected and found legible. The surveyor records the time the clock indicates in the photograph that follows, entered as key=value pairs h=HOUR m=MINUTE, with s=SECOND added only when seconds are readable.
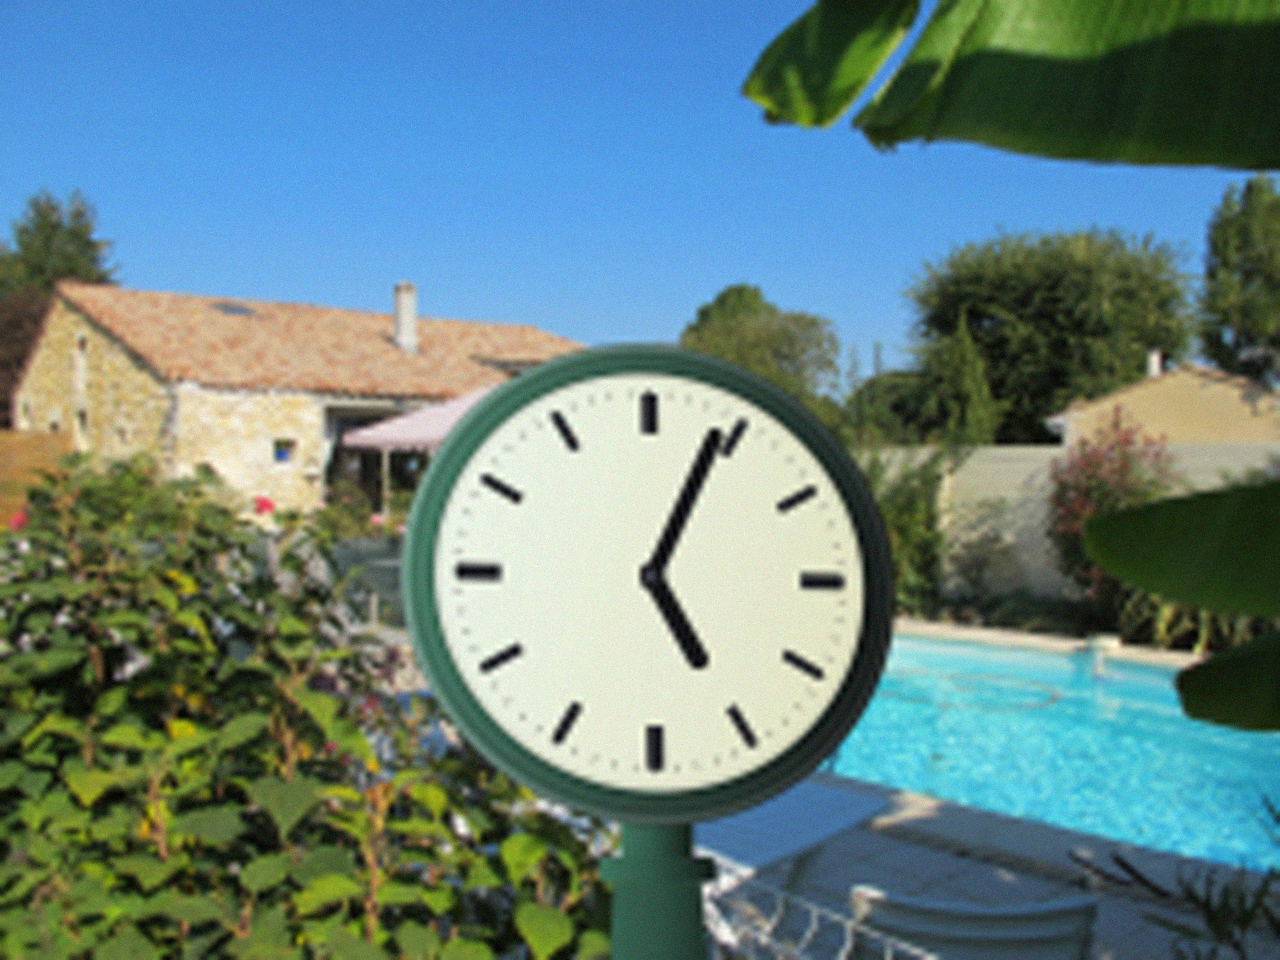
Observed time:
h=5 m=4
